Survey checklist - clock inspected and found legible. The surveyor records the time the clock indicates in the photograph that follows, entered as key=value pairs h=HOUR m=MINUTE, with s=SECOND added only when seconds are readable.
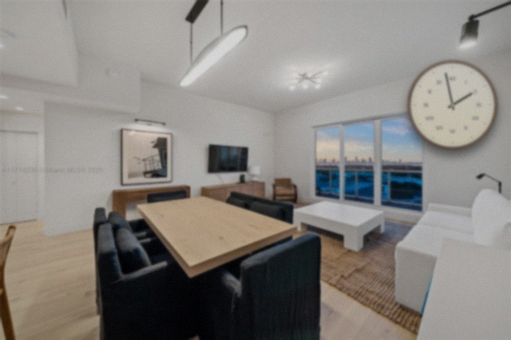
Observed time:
h=1 m=58
